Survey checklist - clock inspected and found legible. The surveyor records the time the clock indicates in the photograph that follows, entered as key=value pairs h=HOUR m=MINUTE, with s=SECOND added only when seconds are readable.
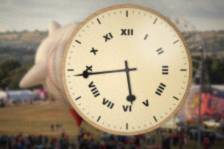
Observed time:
h=5 m=44
